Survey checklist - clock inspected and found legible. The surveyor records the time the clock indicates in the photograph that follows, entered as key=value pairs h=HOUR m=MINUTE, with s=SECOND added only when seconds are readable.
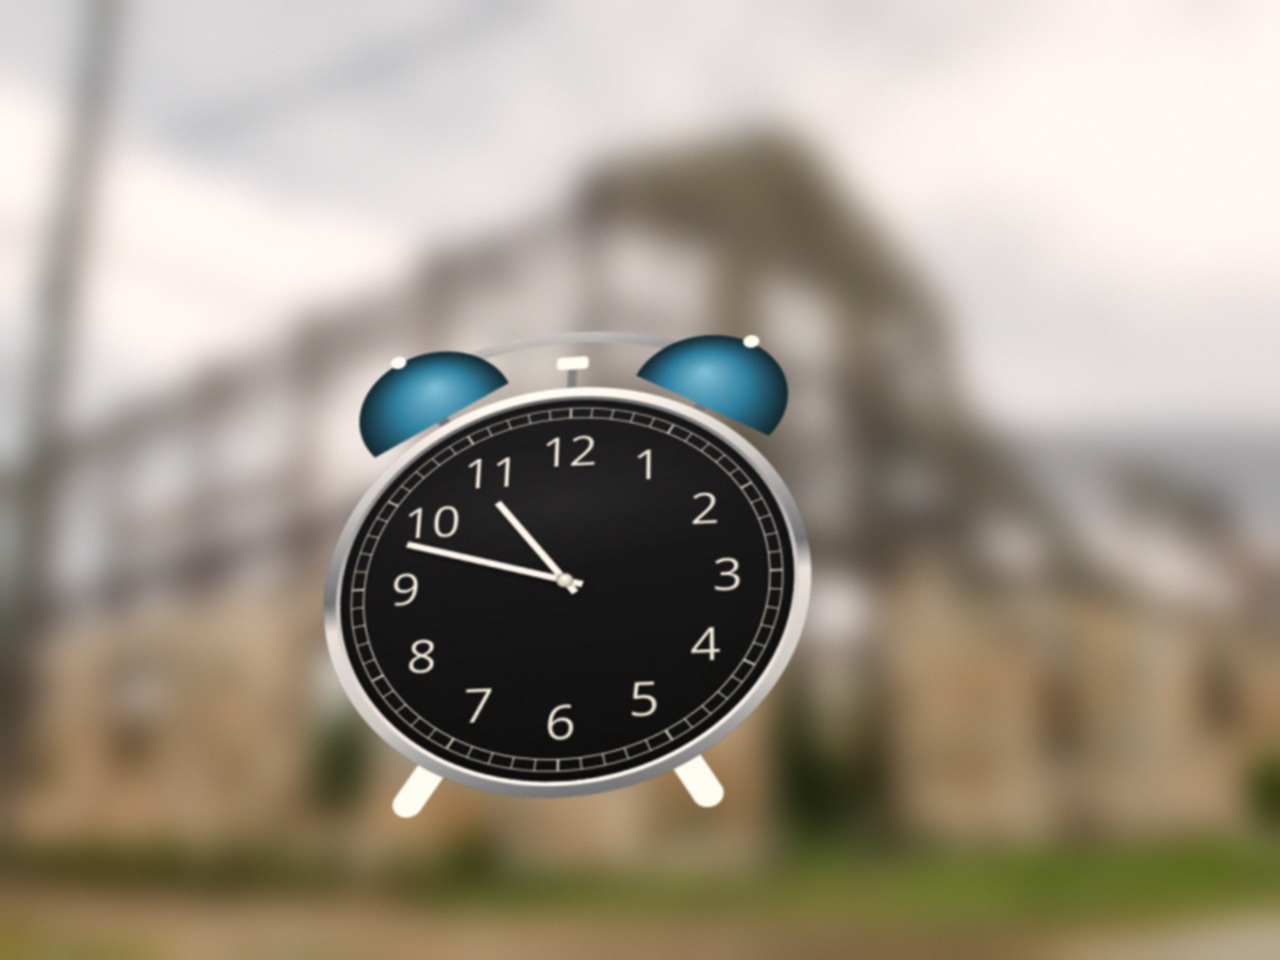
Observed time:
h=10 m=48
